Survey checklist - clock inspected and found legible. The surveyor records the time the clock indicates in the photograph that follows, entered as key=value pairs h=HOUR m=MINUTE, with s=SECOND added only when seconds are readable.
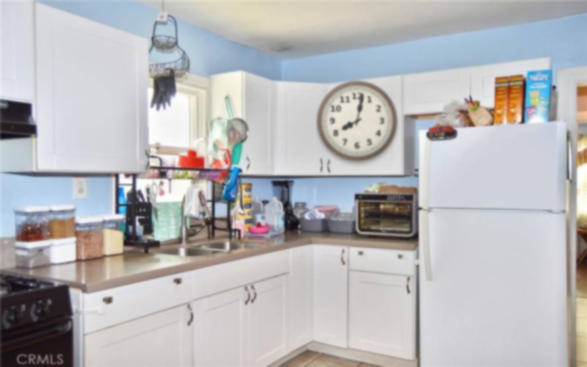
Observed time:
h=8 m=2
